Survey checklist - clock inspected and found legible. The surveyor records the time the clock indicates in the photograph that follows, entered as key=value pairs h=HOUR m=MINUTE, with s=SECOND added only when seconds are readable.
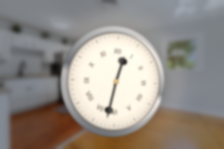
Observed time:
h=12 m=32
